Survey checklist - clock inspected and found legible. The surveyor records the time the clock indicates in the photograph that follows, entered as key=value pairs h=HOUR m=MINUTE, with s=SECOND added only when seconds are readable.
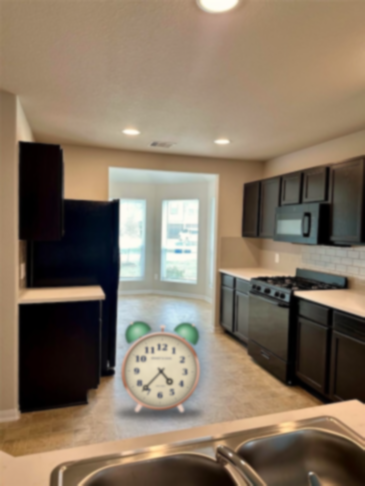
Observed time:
h=4 m=37
